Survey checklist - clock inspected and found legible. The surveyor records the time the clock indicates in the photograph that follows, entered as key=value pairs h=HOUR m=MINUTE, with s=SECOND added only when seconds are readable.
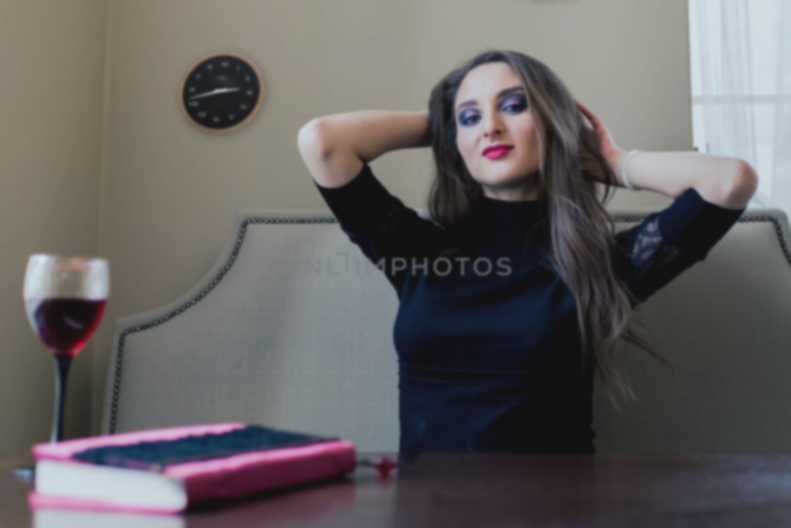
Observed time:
h=2 m=42
